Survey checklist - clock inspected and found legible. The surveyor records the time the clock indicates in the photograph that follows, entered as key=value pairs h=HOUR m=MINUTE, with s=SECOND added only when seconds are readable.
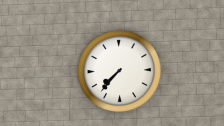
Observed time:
h=7 m=37
